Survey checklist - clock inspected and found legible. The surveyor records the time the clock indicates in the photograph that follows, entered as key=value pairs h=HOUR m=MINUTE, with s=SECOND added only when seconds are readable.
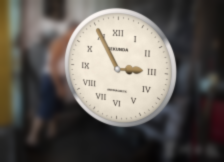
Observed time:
h=2 m=55
